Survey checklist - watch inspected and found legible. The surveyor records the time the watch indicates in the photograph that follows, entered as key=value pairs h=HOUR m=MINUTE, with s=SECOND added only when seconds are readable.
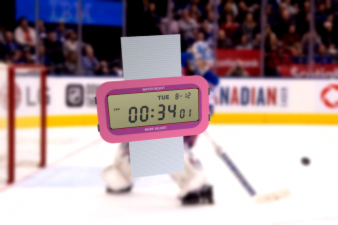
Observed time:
h=0 m=34 s=1
